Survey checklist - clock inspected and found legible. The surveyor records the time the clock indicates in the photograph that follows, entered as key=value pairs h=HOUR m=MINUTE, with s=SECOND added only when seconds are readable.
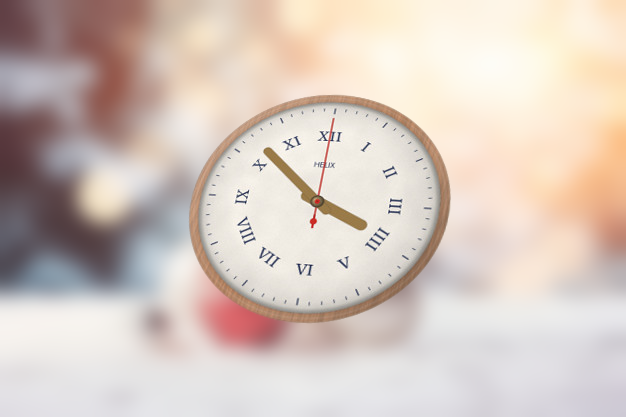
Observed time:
h=3 m=52 s=0
